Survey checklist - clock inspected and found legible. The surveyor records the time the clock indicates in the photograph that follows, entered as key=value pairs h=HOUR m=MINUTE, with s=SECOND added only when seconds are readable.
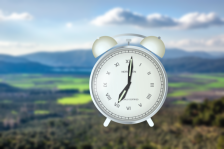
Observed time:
h=7 m=1
